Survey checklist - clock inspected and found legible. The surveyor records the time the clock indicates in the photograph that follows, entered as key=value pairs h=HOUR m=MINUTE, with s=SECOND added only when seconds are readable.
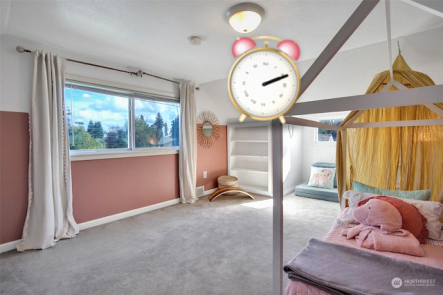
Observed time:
h=2 m=11
